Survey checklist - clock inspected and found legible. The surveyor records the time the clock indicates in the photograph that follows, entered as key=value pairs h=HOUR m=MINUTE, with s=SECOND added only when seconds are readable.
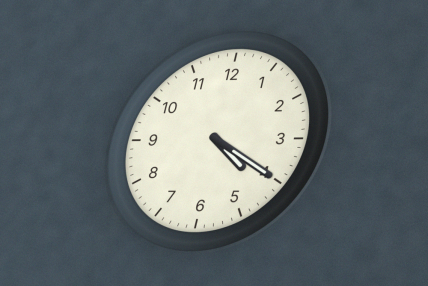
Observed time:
h=4 m=20
